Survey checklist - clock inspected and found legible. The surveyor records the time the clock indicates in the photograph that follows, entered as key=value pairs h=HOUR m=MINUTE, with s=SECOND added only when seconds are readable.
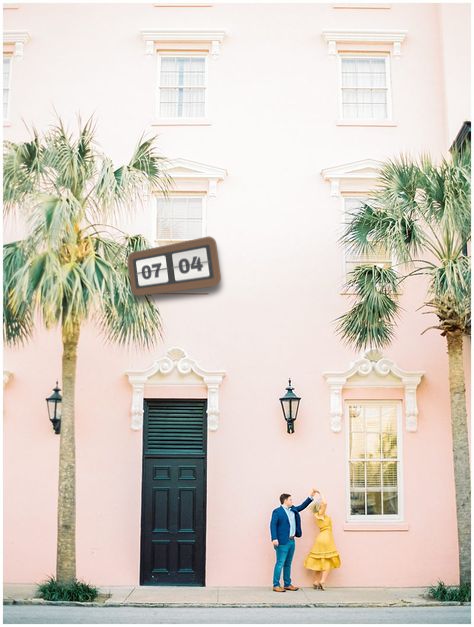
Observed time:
h=7 m=4
